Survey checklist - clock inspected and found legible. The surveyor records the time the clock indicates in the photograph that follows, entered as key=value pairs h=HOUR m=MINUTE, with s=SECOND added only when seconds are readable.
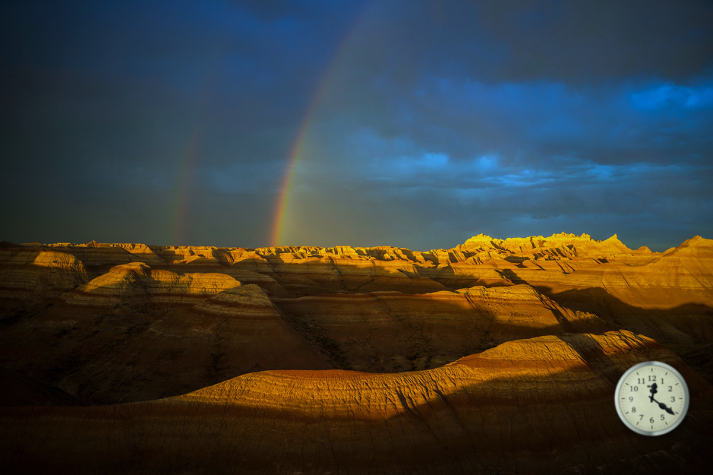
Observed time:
h=12 m=21
